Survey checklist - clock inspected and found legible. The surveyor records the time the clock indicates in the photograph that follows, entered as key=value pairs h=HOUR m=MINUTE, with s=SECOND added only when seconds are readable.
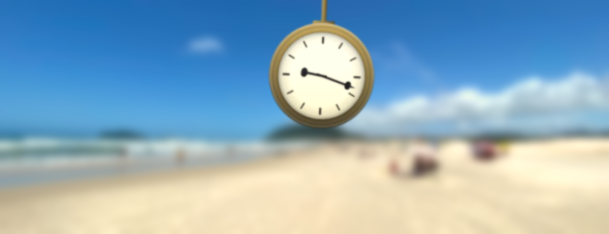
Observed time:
h=9 m=18
